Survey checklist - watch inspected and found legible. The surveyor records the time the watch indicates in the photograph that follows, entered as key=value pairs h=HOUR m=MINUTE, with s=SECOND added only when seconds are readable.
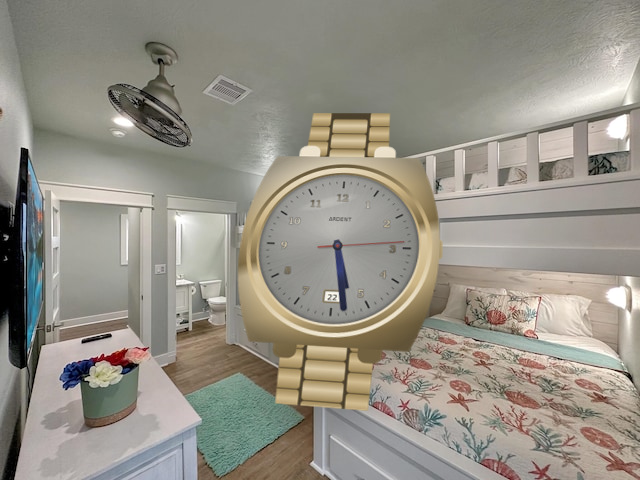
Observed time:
h=5 m=28 s=14
